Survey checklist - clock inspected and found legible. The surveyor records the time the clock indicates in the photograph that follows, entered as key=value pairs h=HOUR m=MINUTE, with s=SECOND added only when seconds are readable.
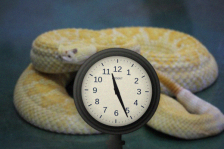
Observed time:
h=11 m=26
